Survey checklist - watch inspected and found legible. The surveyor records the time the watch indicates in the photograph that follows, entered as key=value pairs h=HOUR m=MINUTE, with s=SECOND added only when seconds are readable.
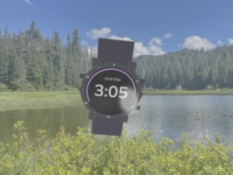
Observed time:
h=3 m=5
